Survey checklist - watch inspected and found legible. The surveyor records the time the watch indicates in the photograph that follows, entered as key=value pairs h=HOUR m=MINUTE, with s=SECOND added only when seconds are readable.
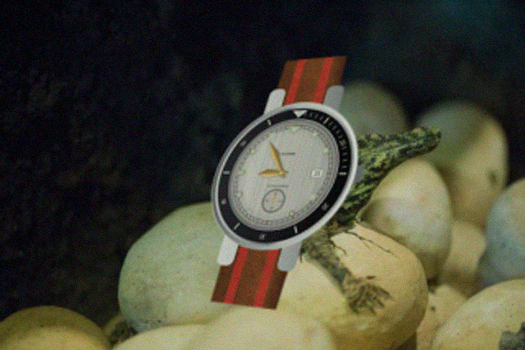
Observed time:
h=8 m=54
